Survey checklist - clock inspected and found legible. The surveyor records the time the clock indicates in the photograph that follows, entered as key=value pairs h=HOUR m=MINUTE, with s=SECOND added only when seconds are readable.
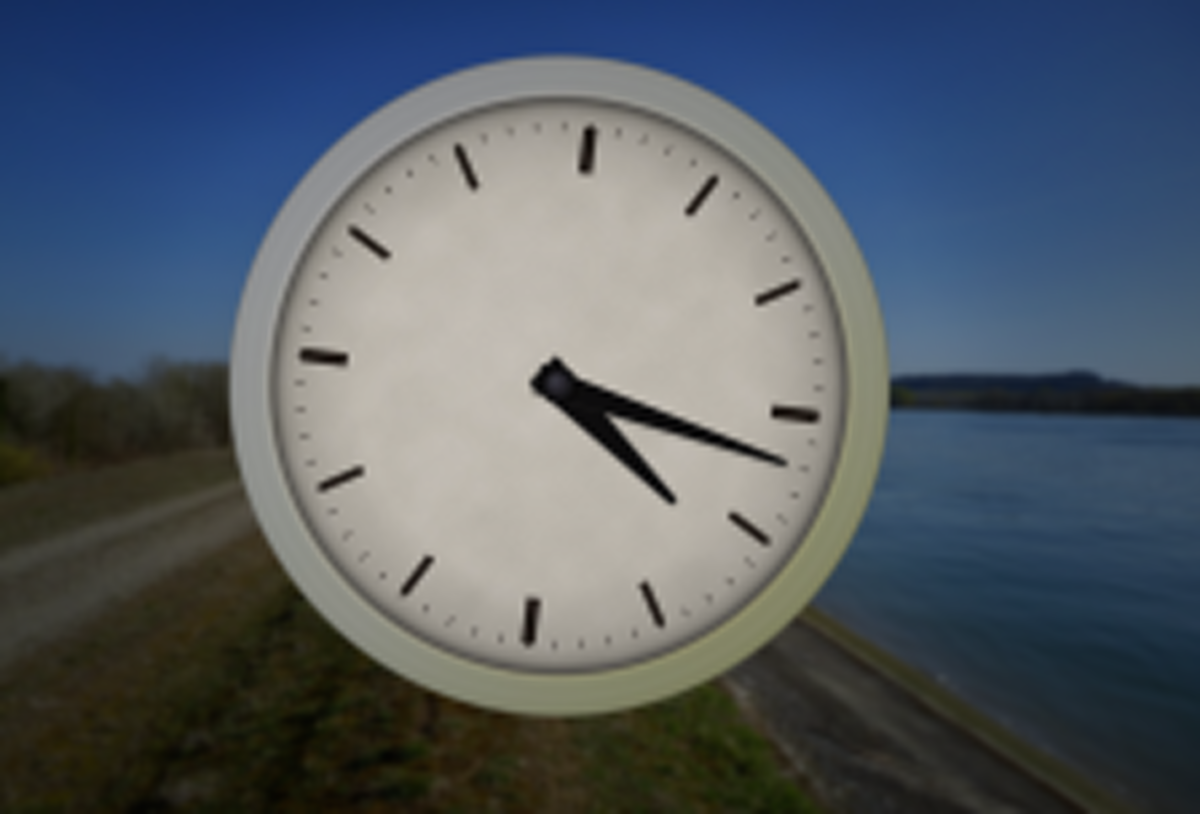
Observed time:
h=4 m=17
